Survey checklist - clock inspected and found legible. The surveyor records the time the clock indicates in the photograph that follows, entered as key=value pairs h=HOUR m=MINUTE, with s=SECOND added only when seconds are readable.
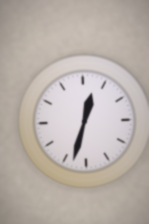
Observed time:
h=12 m=33
